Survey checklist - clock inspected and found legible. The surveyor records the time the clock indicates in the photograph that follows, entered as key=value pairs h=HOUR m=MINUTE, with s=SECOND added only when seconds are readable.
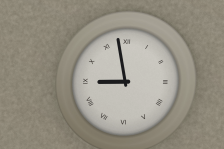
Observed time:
h=8 m=58
